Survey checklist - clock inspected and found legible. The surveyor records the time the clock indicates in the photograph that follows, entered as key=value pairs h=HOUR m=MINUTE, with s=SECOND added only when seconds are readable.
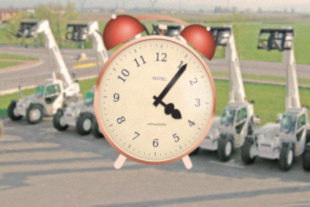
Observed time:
h=4 m=6
